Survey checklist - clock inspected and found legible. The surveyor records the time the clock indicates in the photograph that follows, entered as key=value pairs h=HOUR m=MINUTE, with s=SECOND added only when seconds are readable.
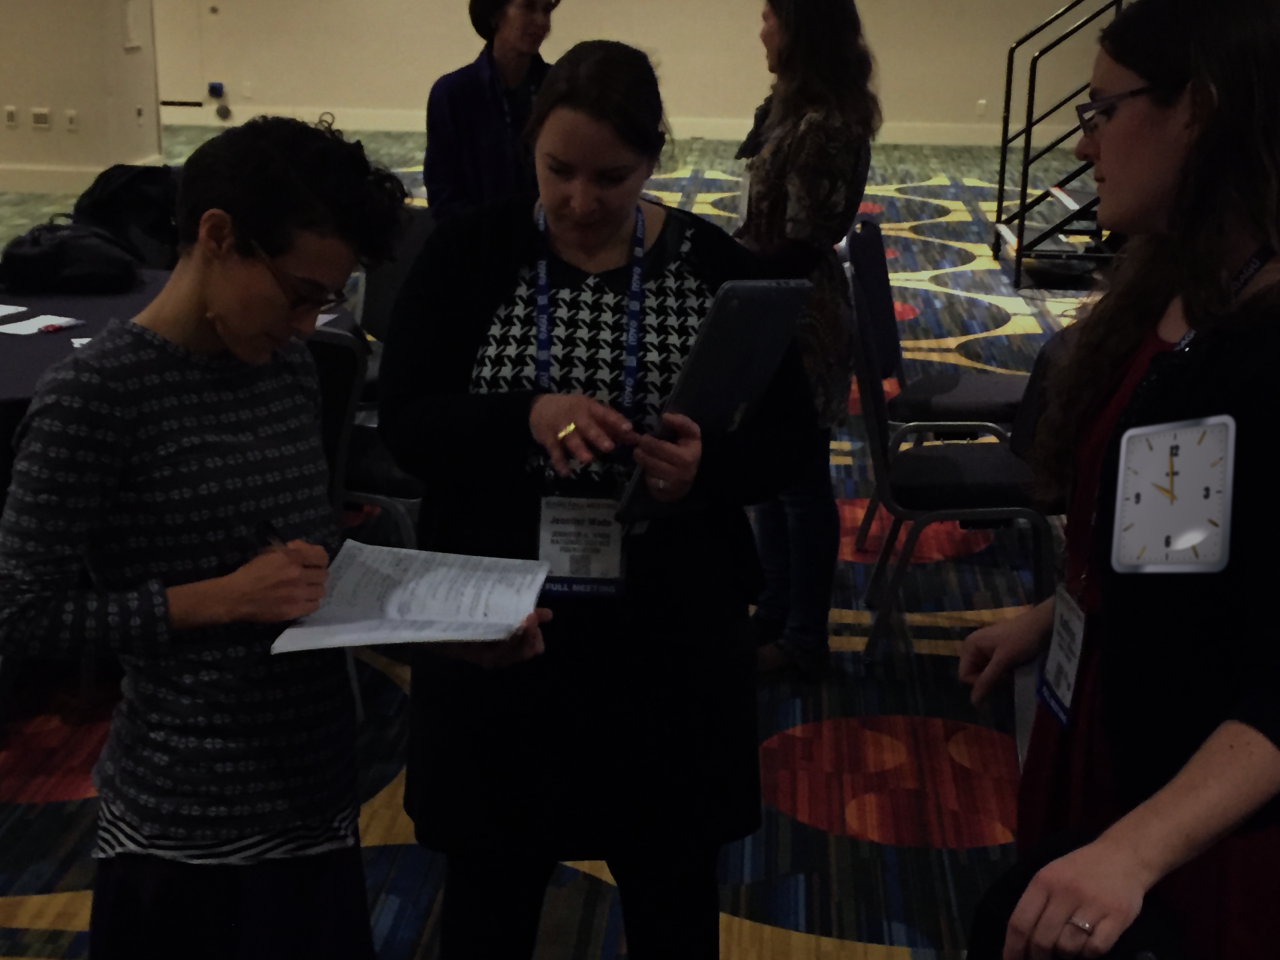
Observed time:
h=9 m=59
